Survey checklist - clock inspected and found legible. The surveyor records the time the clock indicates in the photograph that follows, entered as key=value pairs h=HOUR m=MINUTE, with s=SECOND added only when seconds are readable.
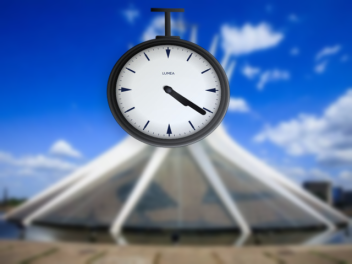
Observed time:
h=4 m=21
